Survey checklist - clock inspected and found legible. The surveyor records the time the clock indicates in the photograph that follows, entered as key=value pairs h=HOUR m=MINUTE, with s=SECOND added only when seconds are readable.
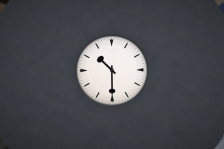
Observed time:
h=10 m=30
